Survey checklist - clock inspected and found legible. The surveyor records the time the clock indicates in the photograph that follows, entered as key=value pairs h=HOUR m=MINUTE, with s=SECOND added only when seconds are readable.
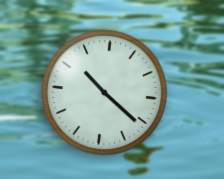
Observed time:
h=10 m=21
